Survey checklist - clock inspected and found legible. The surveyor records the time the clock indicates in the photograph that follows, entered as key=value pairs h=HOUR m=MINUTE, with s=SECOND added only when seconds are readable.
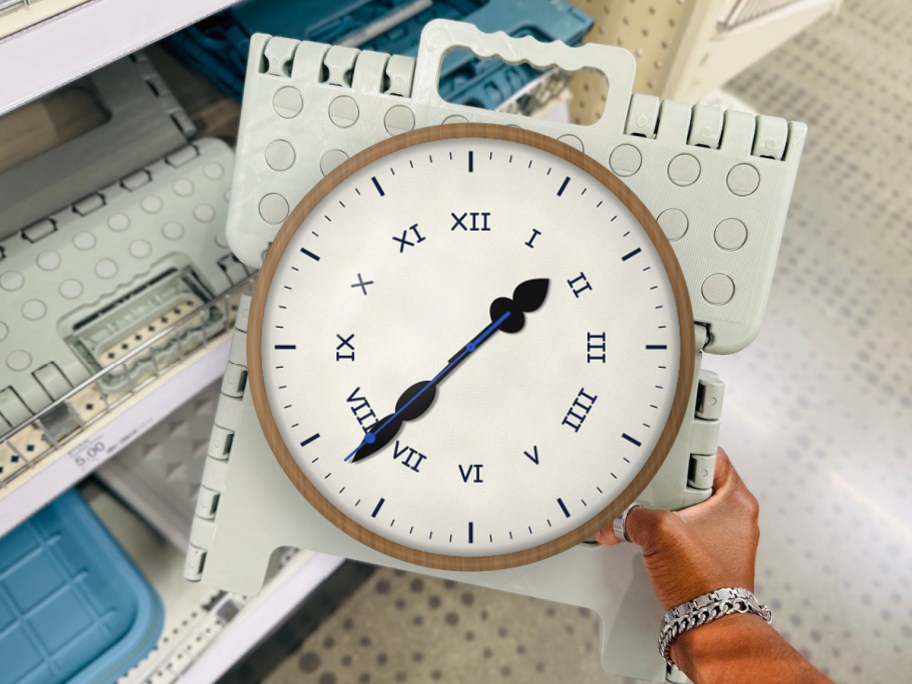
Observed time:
h=1 m=37 s=38
